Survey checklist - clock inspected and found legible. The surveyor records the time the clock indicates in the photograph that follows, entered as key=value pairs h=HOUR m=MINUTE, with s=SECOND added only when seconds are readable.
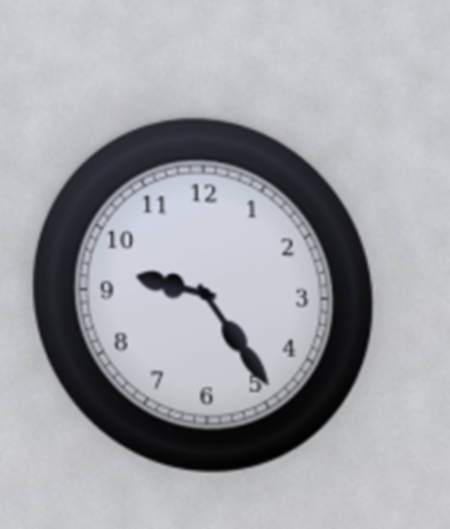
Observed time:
h=9 m=24
